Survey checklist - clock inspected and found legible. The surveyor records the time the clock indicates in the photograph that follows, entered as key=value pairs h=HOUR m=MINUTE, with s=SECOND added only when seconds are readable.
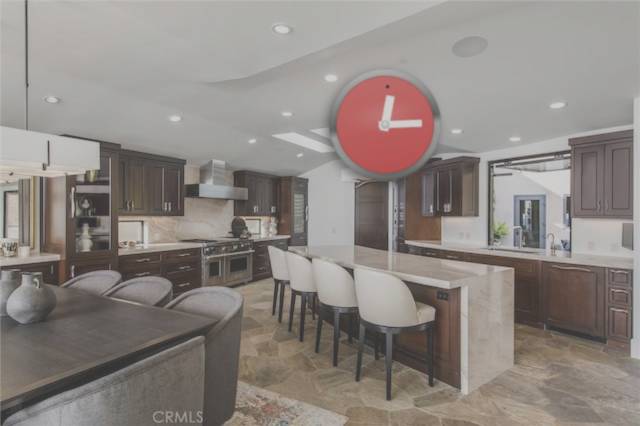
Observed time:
h=12 m=14
